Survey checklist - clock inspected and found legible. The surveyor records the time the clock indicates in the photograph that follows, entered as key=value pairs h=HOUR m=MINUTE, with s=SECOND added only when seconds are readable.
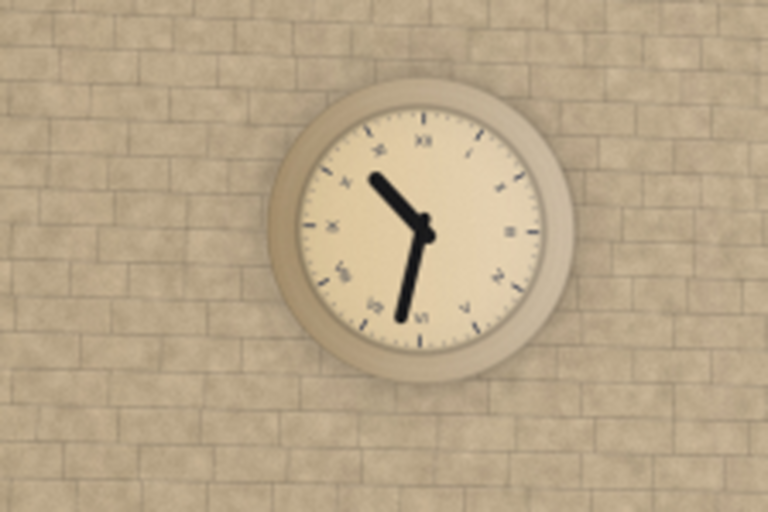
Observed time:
h=10 m=32
